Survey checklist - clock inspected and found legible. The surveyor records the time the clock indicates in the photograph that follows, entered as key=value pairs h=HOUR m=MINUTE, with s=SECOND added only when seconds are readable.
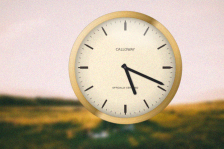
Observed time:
h=5 m=19
